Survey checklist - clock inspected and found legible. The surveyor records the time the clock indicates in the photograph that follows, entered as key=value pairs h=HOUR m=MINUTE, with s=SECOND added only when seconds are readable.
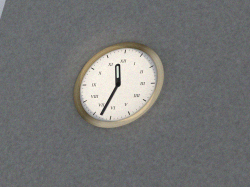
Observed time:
h=11 m=33
